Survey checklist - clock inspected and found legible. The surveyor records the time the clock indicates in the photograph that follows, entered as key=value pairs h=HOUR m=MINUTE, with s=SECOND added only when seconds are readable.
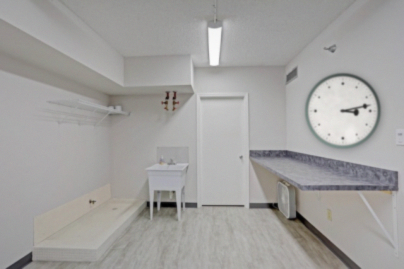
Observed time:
h=3 m=13
